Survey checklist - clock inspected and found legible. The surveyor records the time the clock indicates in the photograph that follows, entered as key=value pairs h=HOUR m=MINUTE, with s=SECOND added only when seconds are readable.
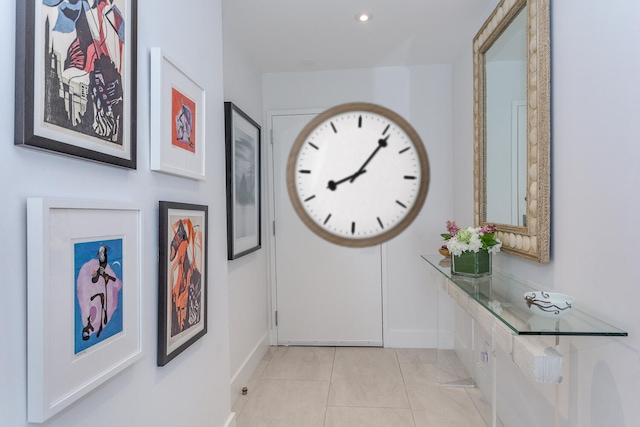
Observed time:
h=8 m=6
